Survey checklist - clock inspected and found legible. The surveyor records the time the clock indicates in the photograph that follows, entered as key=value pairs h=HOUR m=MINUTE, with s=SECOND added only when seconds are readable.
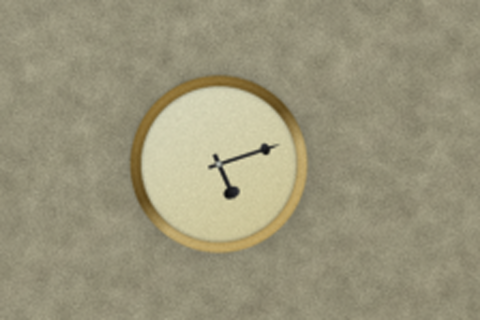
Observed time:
h=5 m=12
